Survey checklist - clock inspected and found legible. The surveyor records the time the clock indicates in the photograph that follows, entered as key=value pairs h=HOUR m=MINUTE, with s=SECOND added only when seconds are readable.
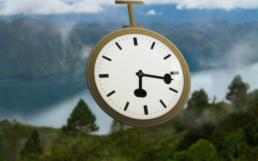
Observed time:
h=6 m=17
